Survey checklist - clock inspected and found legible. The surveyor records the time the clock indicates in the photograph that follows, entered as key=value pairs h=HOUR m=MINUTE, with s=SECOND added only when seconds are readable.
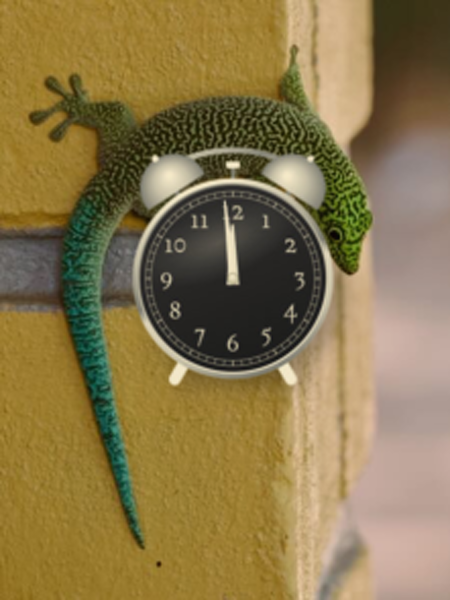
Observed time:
h=11 m=59
